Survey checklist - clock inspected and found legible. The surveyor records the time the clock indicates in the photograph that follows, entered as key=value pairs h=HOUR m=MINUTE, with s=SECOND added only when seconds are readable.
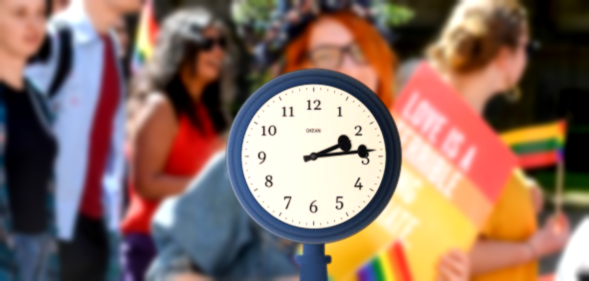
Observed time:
h=2 m=14
